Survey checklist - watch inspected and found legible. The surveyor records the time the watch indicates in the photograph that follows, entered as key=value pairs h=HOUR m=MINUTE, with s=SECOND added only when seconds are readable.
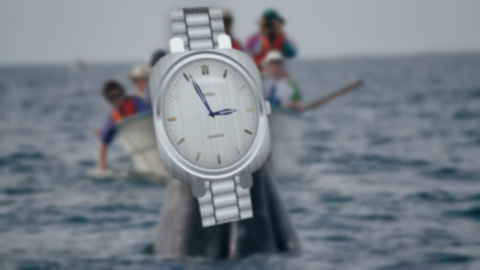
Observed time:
h=2 m=56
